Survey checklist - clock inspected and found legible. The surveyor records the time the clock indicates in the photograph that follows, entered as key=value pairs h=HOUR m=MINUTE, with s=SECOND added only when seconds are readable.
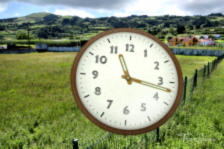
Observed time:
h=11 m=17
